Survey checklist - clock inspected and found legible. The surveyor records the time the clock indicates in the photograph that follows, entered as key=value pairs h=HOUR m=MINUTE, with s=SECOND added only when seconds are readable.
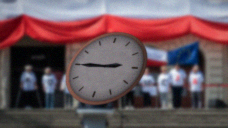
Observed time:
h=2 m=45
